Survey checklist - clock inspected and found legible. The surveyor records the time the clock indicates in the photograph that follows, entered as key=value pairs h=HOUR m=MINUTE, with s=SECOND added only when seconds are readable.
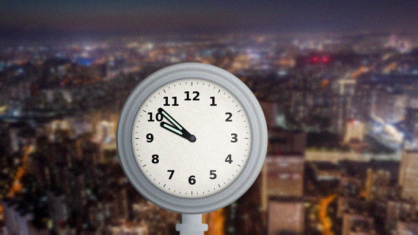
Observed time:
h=9 m=52
